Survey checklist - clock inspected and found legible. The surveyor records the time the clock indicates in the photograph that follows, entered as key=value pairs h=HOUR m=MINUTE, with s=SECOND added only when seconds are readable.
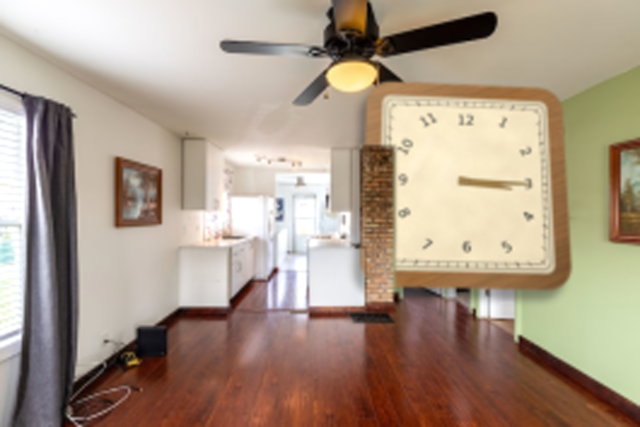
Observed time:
h=3 m=15
